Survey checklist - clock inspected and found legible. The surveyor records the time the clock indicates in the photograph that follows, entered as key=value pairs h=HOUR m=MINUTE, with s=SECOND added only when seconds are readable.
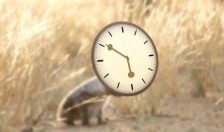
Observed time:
h=5 m=51
